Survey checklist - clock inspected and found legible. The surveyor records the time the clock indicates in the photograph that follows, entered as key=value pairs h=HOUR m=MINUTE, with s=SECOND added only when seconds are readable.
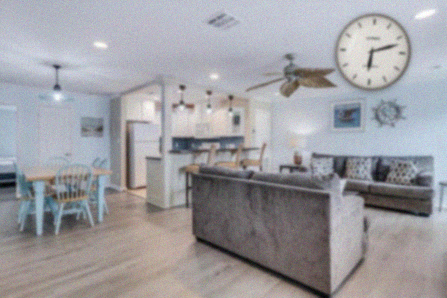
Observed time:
h=6 m=12
